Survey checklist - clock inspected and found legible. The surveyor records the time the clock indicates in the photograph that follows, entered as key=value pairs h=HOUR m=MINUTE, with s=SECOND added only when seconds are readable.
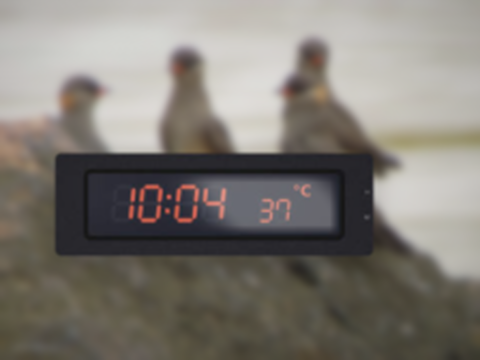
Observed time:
h=10 m=4
